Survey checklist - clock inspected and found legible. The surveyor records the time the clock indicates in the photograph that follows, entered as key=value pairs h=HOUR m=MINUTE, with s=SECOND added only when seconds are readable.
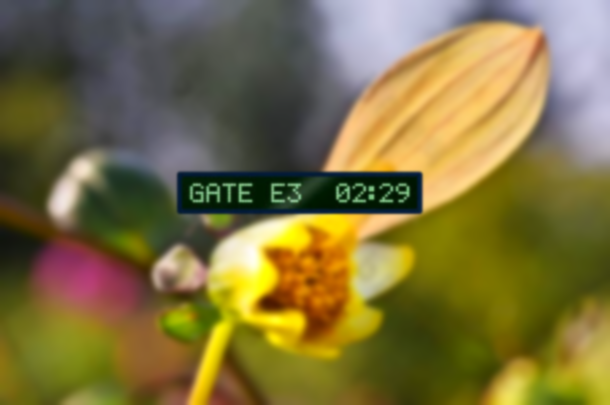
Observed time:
h=2 m=29
